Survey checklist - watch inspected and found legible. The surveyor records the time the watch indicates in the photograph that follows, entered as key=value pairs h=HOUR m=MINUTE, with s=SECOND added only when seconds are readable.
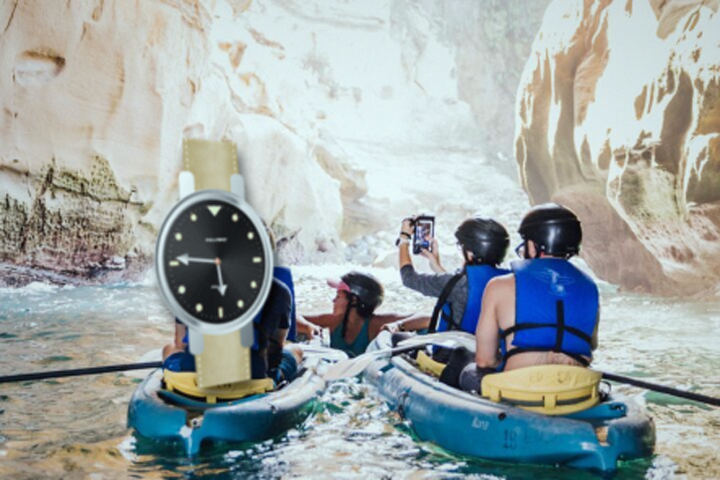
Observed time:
h=5 m=46
